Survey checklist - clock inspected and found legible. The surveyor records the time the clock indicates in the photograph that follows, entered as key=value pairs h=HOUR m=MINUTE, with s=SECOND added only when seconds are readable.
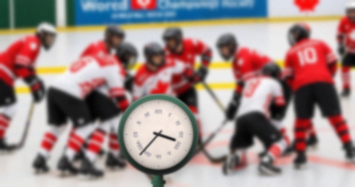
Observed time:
h=3 m=37
